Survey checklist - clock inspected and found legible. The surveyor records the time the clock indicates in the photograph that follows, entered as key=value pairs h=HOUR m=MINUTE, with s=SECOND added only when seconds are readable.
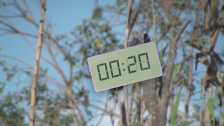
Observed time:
h=0 m=20
